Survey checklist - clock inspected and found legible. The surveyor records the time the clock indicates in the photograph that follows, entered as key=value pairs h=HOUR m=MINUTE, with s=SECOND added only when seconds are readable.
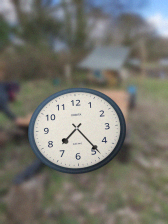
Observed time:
h=7 m=24
